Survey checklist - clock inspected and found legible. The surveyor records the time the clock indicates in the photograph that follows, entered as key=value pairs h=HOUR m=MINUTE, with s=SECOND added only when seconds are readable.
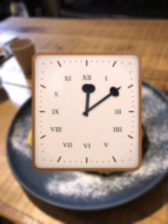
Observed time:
h=12 m=9
